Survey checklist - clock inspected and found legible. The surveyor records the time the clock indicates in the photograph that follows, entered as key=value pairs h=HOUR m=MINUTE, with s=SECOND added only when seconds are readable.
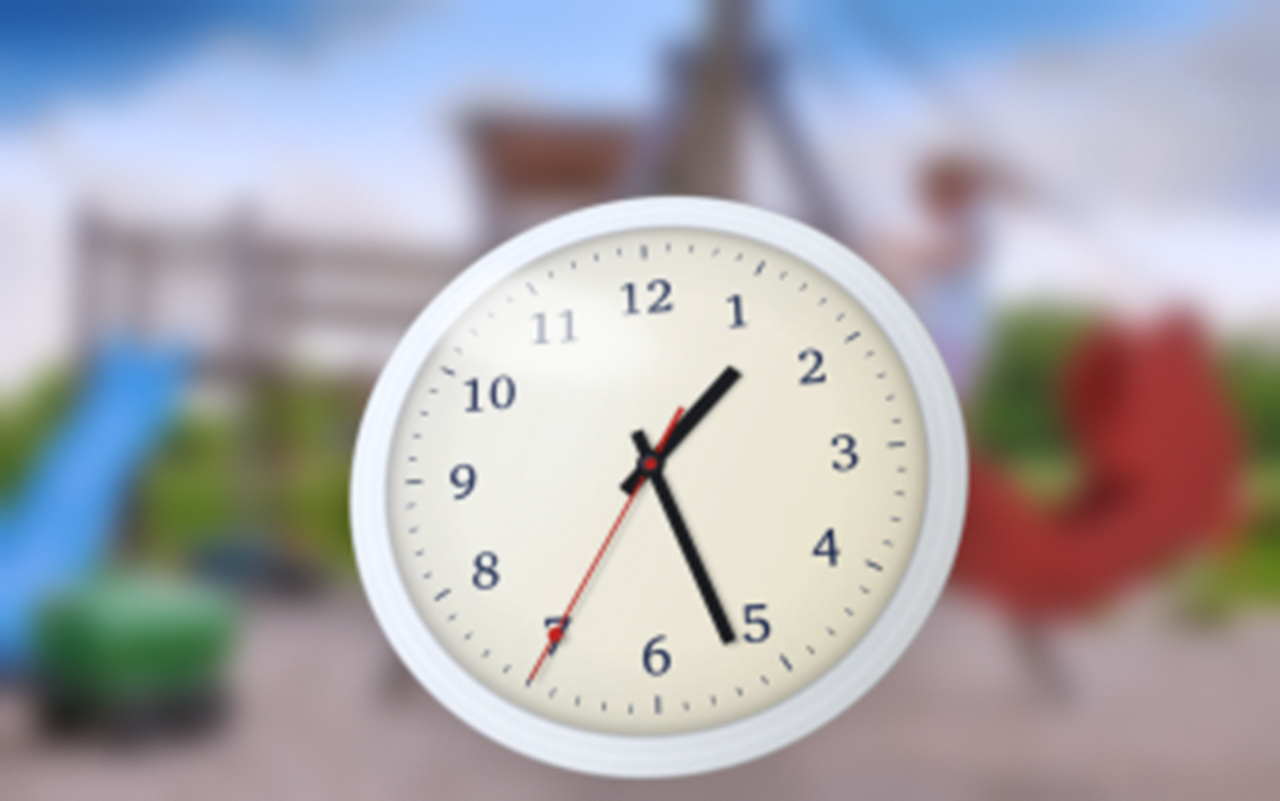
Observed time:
h=1 m=26 s=35
